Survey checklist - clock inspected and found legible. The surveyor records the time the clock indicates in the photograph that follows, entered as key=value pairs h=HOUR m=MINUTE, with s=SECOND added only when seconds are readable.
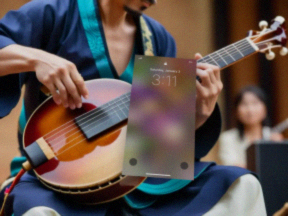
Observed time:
h=3 m=11
